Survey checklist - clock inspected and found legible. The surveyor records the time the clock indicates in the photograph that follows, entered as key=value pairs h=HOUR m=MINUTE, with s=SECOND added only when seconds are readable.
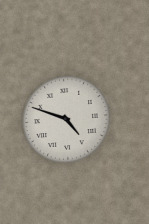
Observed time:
h=4 m=49
